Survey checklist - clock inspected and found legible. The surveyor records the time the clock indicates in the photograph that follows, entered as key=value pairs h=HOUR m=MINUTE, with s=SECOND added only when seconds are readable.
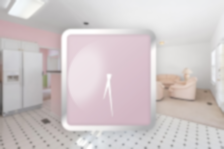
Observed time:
h=6 m=29
